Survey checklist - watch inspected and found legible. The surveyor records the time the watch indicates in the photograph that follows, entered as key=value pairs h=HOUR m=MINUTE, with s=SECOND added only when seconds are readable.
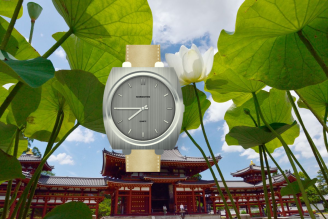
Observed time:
h=7 m=45
